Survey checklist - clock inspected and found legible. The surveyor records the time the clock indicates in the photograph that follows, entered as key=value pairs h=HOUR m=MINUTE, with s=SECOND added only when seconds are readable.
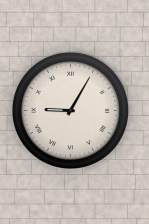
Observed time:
h=9 m=5
